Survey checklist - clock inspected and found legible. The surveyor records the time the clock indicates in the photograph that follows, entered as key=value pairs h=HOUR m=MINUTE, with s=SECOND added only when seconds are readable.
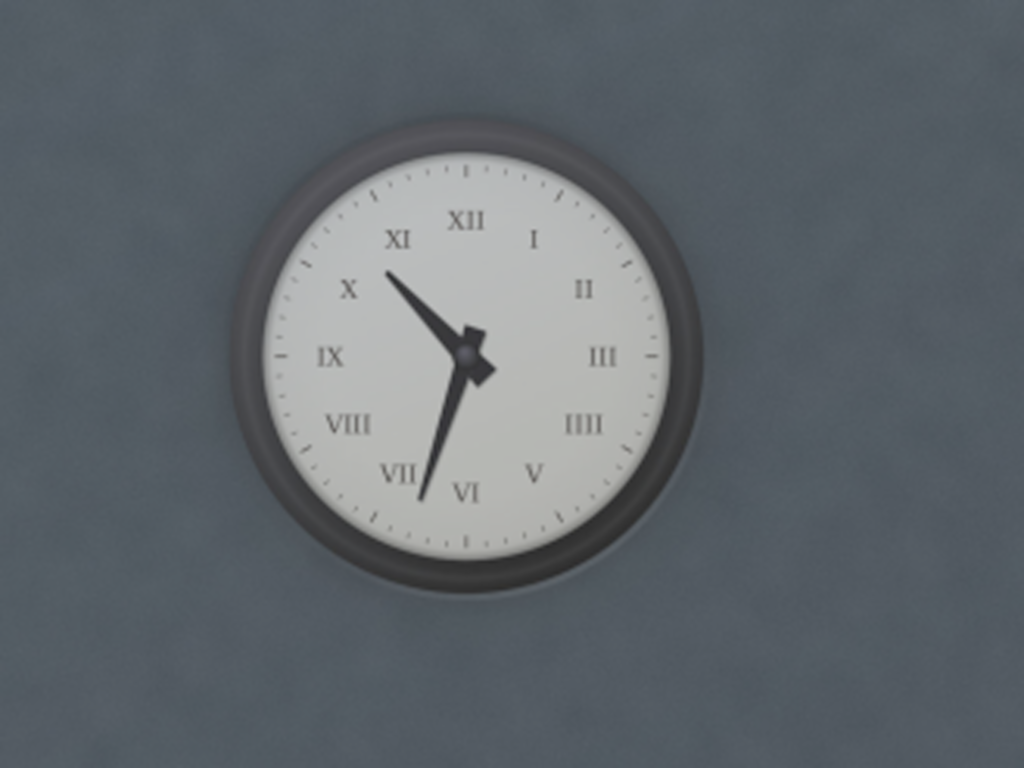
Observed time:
h=10 m=33
